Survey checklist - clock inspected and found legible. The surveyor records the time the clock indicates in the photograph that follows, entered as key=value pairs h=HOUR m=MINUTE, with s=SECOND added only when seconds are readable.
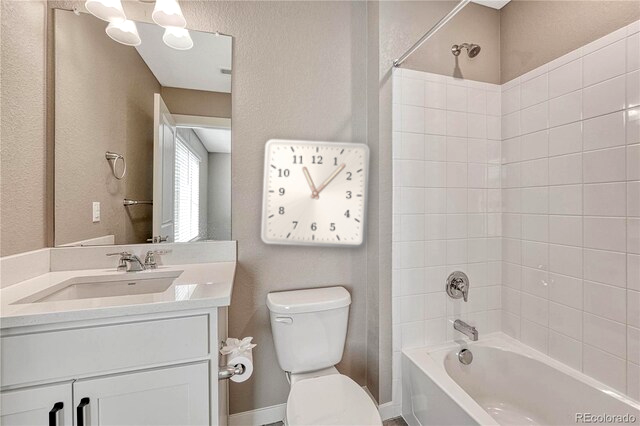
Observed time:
h=11 m=7
